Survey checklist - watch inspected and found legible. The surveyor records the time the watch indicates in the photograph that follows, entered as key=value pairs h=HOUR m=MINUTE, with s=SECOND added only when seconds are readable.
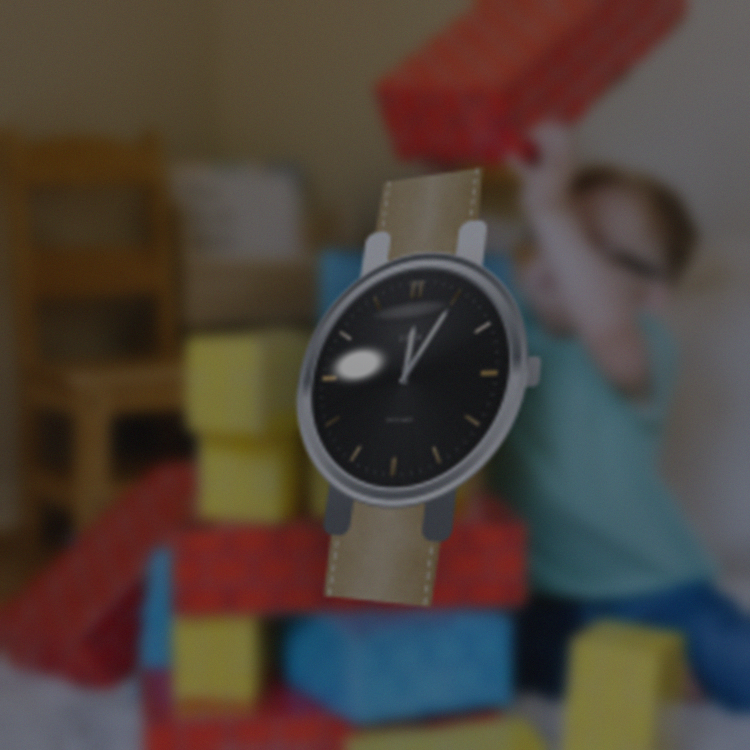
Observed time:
h=12 m=5
